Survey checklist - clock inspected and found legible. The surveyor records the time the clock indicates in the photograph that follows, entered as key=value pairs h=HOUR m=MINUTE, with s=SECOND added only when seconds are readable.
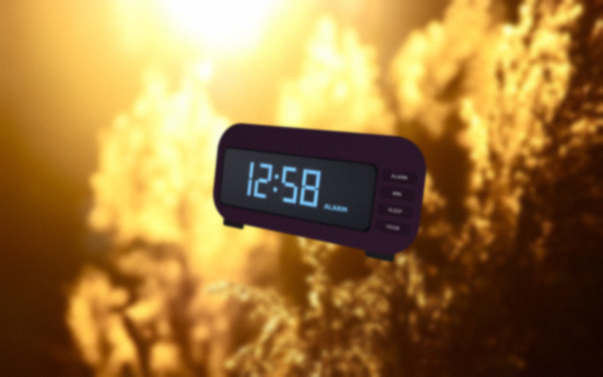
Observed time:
h=12 m=58
